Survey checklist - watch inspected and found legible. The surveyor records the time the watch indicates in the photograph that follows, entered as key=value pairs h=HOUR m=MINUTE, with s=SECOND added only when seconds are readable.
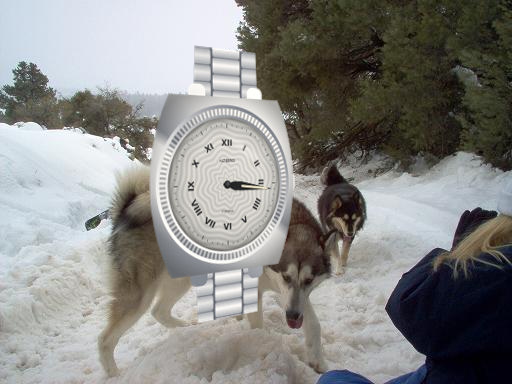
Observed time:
h=3 m=16
